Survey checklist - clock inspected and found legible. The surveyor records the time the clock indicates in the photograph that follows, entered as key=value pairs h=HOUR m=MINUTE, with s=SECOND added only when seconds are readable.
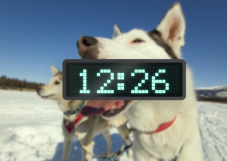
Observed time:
h=12 m=26
